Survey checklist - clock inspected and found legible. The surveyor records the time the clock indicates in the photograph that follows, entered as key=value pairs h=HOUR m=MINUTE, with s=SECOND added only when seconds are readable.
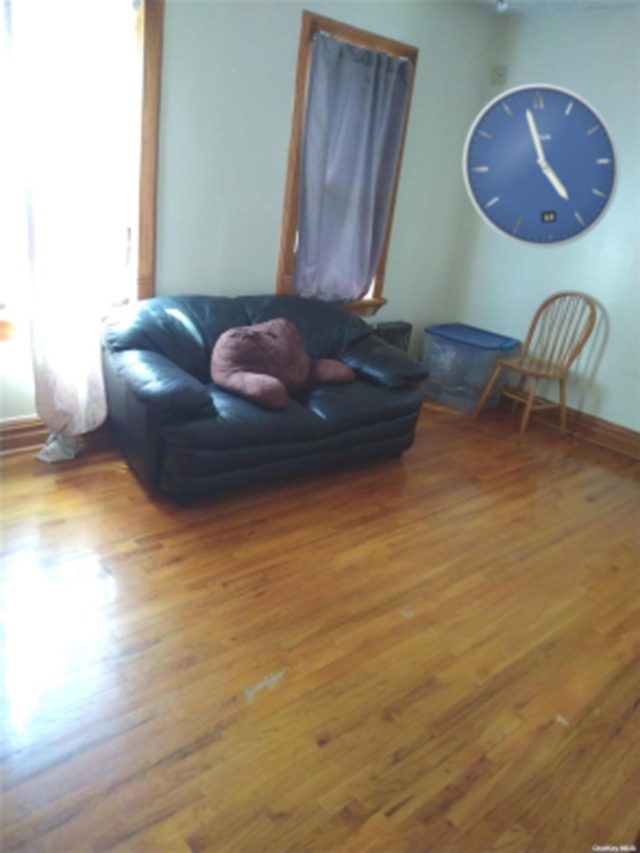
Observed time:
h=4 m=58
